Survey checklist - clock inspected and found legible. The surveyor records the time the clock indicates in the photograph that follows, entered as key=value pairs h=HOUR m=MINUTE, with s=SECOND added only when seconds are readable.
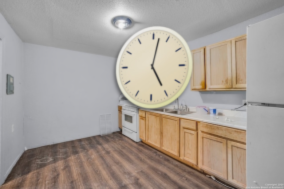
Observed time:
h=5 m=2
